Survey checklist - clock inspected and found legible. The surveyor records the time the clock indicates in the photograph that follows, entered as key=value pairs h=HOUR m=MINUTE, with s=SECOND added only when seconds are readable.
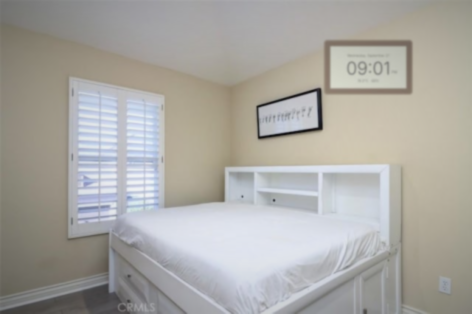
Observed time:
h=9 m=1
